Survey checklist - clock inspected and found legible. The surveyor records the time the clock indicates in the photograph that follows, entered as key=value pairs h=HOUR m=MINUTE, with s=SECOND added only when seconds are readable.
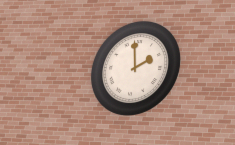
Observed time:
h=1 m=58
